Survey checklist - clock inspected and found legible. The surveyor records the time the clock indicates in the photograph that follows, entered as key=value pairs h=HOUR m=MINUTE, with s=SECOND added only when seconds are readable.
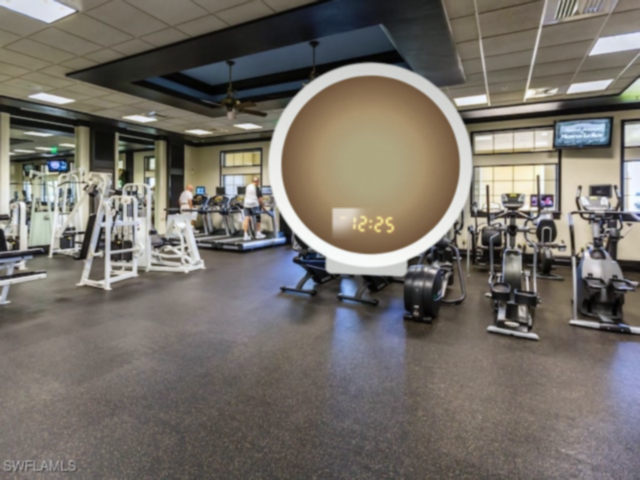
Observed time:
h=12 m=25
